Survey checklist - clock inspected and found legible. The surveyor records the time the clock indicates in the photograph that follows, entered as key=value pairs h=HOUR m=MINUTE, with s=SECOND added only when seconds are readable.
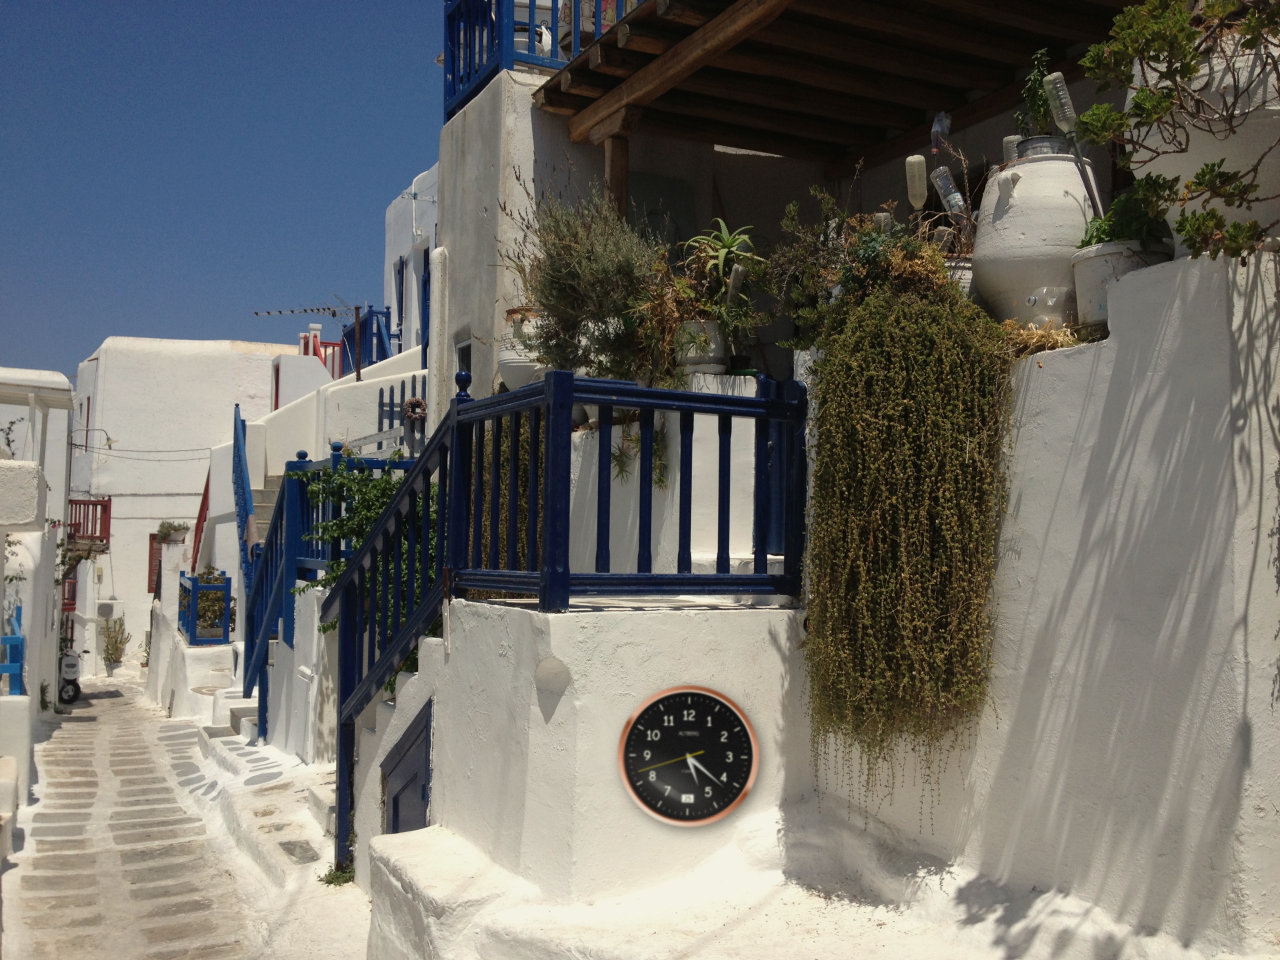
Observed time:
h=5 m=21 s=42
